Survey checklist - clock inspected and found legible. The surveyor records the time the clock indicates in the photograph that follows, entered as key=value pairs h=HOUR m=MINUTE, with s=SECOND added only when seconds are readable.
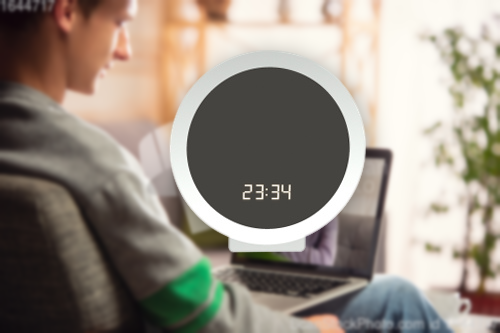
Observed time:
h=23 m=34
